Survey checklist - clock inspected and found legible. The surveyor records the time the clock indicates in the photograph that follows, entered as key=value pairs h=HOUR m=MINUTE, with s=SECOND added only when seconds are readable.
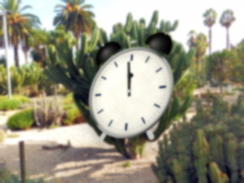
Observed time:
h=11 m=59
